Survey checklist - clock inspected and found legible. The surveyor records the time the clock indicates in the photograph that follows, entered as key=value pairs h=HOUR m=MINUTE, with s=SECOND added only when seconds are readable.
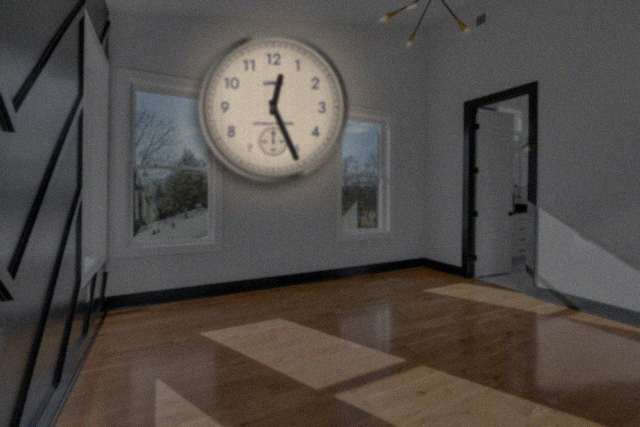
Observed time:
h=12 m=26
